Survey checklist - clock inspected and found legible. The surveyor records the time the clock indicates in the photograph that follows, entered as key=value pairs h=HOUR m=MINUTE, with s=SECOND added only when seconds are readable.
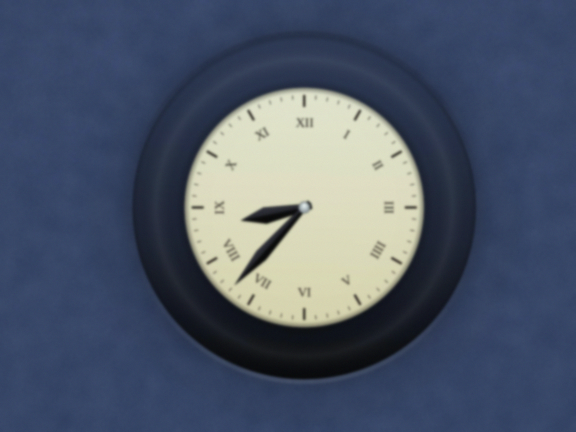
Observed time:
h=8 m=37
